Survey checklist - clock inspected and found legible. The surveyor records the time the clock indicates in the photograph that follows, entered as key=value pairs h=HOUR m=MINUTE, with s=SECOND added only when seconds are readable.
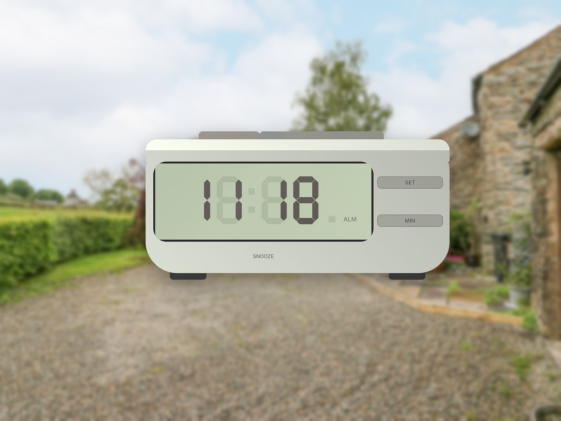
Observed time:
h=11 m=18
